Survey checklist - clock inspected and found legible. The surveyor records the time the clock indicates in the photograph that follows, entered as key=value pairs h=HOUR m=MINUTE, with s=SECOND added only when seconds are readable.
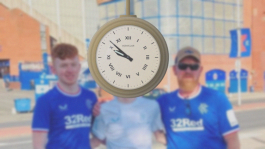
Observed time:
h=9 m=52
